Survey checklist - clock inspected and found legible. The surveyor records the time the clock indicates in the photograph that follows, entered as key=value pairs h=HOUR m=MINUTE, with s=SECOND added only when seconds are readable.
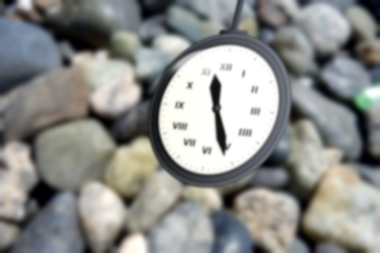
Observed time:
h=11 m=26
